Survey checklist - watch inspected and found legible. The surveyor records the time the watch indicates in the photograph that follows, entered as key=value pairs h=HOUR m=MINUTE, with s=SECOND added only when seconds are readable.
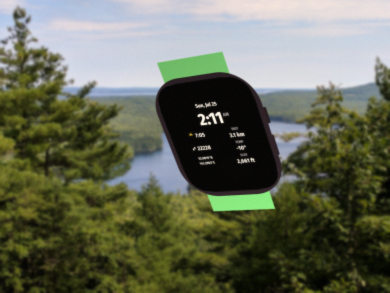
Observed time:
h=2 m=11
